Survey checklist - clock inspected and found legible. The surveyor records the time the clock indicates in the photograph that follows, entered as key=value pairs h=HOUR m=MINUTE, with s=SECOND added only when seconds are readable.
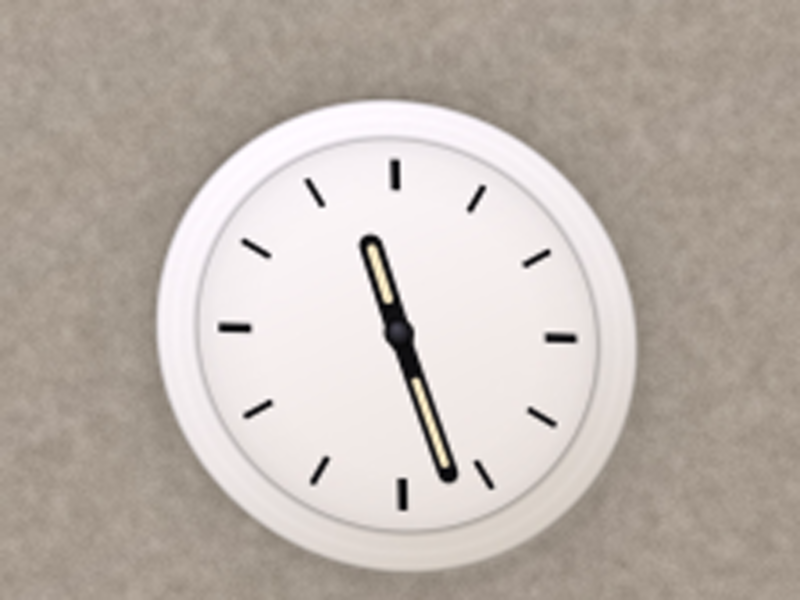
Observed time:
h=11 m=27
